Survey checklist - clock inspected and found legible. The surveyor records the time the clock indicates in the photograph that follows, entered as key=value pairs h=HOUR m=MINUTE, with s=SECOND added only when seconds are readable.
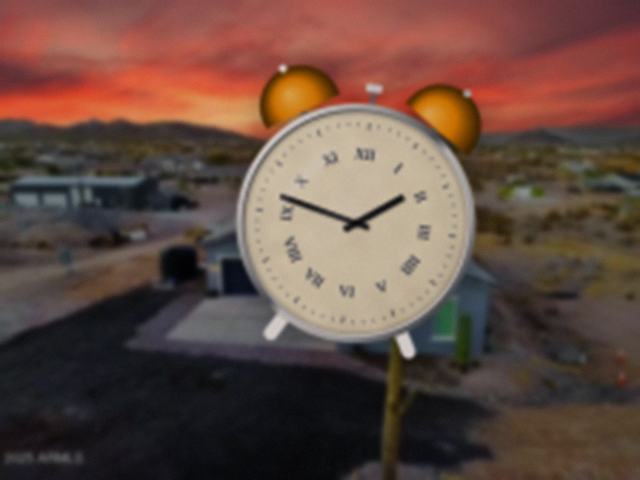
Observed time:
h=1 m=47
